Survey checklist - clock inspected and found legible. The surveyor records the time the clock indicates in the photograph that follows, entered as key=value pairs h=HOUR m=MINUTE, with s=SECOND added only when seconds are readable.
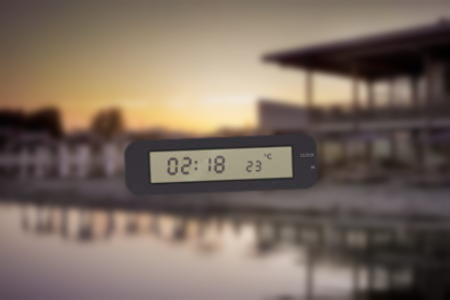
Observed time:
h=2 m=18
